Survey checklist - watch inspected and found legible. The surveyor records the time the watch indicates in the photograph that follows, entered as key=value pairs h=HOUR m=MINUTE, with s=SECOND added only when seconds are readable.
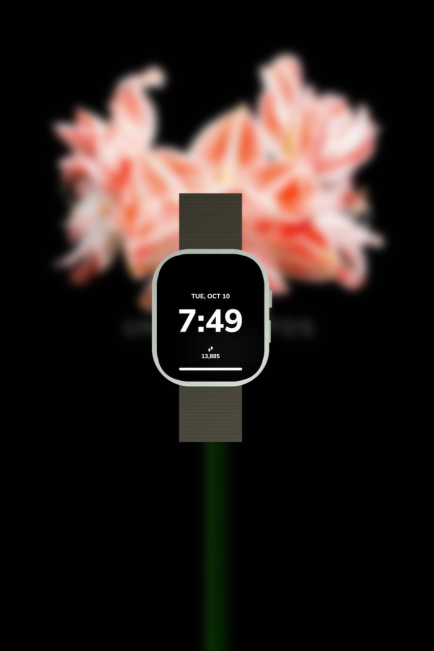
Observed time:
h=7 m=49
